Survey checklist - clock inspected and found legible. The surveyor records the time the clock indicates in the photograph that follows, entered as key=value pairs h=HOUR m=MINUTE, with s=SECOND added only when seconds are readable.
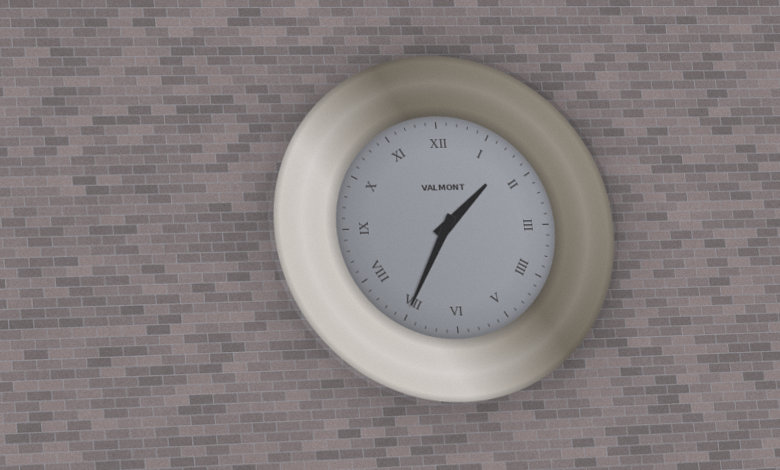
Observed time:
h=1 m=35
